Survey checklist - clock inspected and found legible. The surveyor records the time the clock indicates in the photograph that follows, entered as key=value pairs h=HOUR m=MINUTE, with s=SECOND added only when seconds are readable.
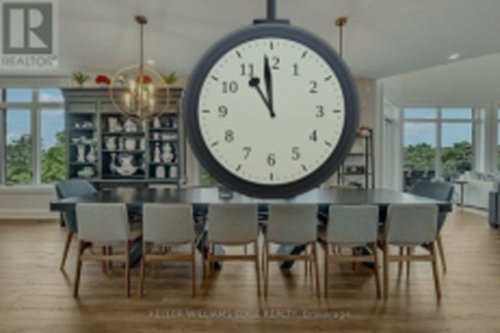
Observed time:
h=10 m=59
